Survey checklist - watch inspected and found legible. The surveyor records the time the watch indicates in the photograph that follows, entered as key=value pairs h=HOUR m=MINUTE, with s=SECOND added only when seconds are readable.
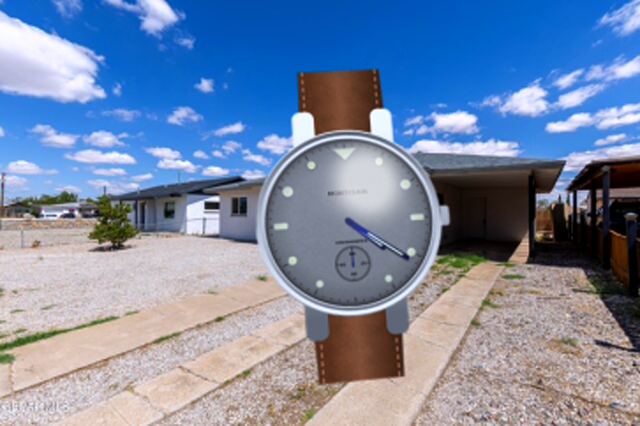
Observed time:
h=4 m=21
